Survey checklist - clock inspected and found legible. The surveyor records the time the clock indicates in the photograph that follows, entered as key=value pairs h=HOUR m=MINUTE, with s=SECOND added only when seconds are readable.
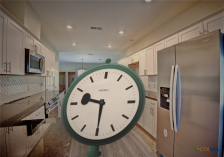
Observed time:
h=9 m=30
